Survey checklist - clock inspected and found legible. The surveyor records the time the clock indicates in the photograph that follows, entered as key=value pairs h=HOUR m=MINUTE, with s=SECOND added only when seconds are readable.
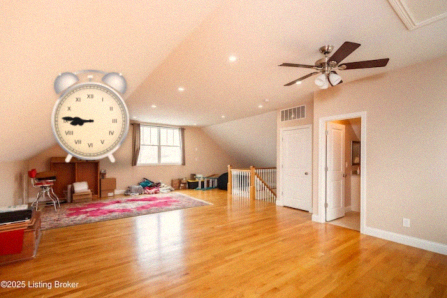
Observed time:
h=8 m=46
